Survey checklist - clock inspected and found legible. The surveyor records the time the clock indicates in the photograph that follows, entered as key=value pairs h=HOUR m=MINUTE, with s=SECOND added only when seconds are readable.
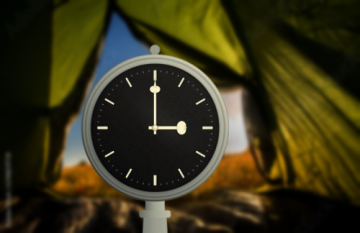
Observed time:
h=3 m=0
